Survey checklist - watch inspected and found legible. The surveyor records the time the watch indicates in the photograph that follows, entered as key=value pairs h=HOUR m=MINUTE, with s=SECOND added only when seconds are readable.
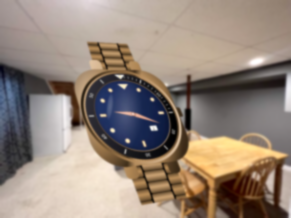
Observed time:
h=9 m=19
